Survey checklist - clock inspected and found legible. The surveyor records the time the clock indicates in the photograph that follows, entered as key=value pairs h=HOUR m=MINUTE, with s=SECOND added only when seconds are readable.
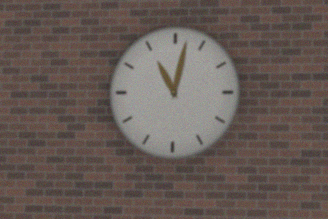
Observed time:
h=11 m=2
